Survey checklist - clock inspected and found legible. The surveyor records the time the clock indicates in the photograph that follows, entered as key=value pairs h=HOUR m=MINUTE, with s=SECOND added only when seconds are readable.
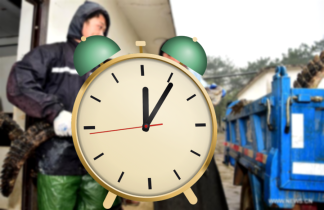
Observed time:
h=12 m=5 s=44
